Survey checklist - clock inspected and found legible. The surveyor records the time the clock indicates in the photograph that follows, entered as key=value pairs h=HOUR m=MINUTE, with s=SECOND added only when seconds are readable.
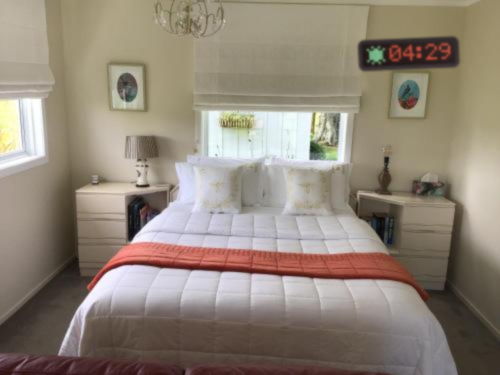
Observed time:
h=4 m=29
